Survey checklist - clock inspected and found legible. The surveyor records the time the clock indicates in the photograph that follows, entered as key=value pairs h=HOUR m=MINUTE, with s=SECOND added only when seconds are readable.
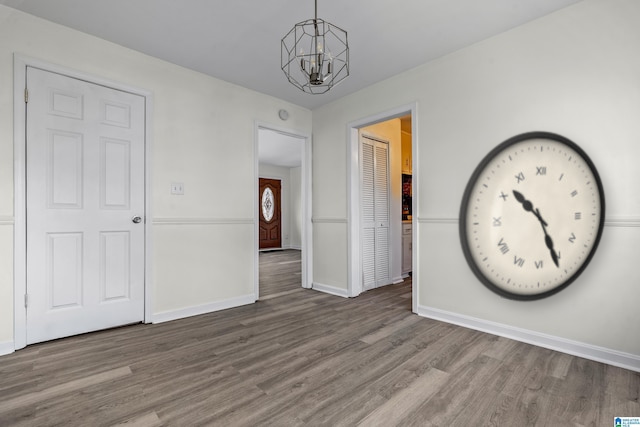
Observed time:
h=10 m=26
